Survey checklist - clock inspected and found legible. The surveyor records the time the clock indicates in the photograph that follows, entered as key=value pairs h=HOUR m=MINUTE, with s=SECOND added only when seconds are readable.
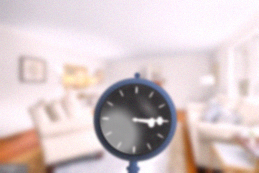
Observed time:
h=3 m=15
